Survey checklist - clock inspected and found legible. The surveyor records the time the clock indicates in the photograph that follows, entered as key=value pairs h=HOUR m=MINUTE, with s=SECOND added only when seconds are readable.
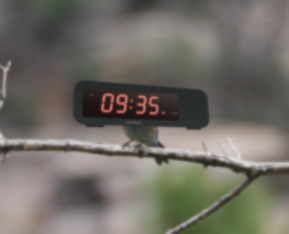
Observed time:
h=9 m=35
